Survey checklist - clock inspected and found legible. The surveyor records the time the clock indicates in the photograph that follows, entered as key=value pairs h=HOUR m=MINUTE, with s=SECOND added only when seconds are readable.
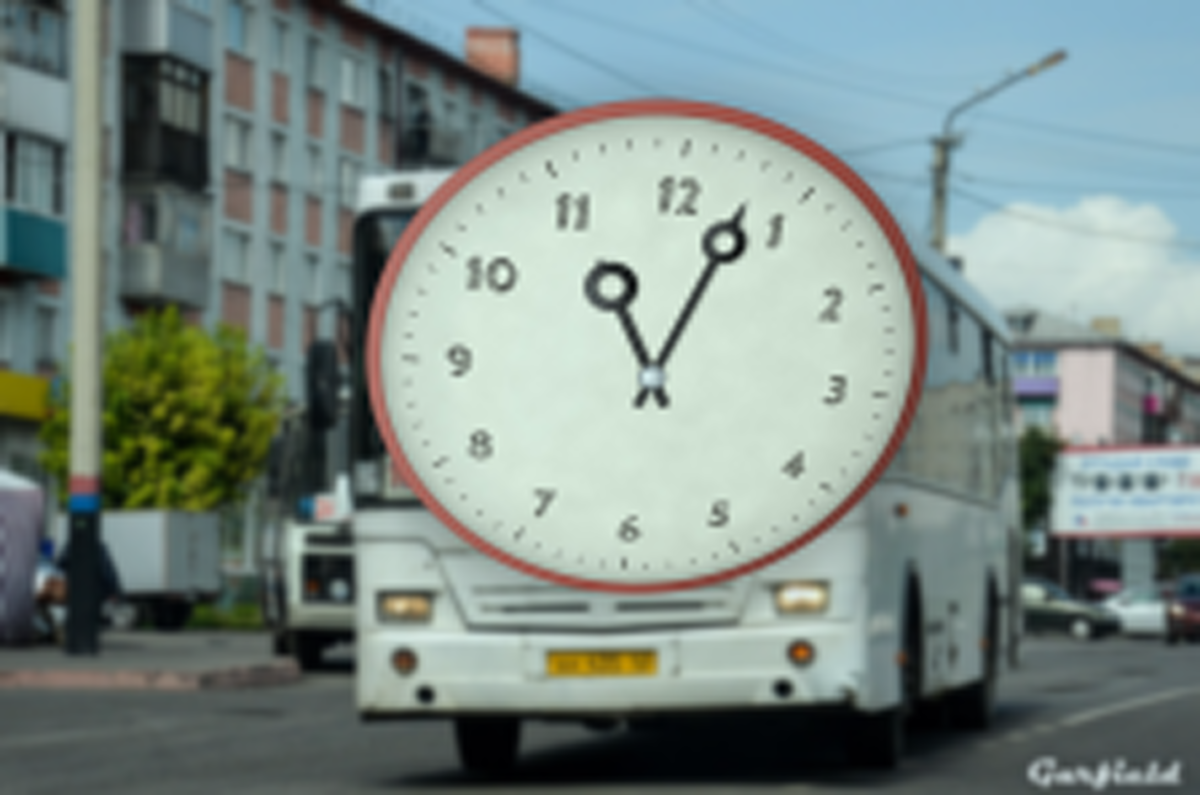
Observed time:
h=11 m=3
